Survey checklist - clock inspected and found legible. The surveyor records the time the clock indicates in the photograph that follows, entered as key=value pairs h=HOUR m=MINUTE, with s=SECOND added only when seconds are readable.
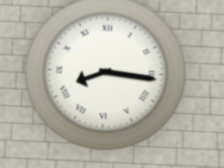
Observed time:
h=8 m=16
